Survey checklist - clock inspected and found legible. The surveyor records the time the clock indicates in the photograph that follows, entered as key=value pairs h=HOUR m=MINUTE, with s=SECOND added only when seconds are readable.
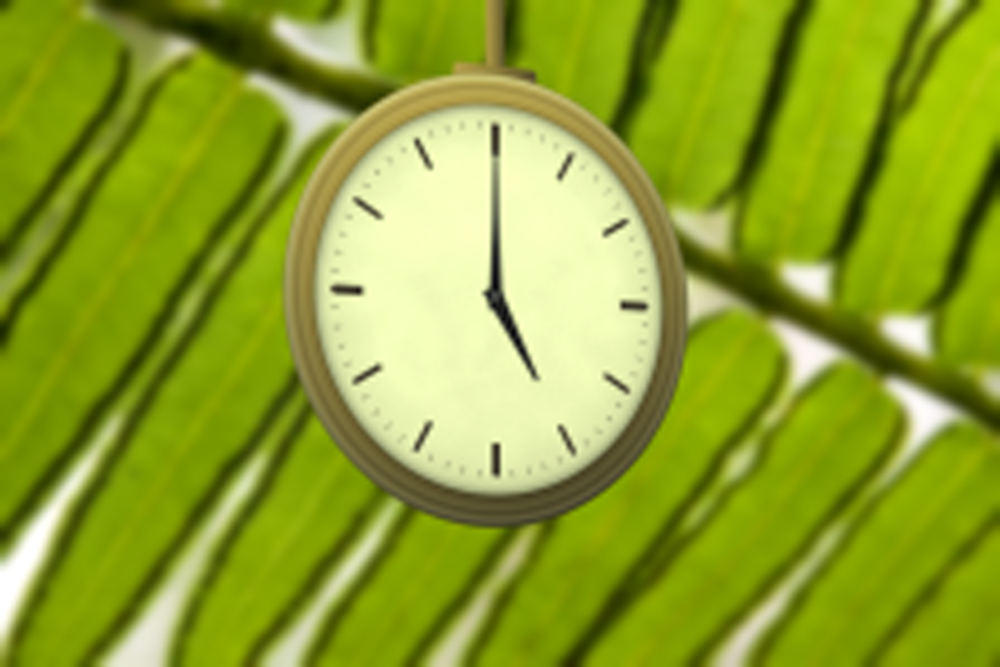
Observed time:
h=5 m=0
